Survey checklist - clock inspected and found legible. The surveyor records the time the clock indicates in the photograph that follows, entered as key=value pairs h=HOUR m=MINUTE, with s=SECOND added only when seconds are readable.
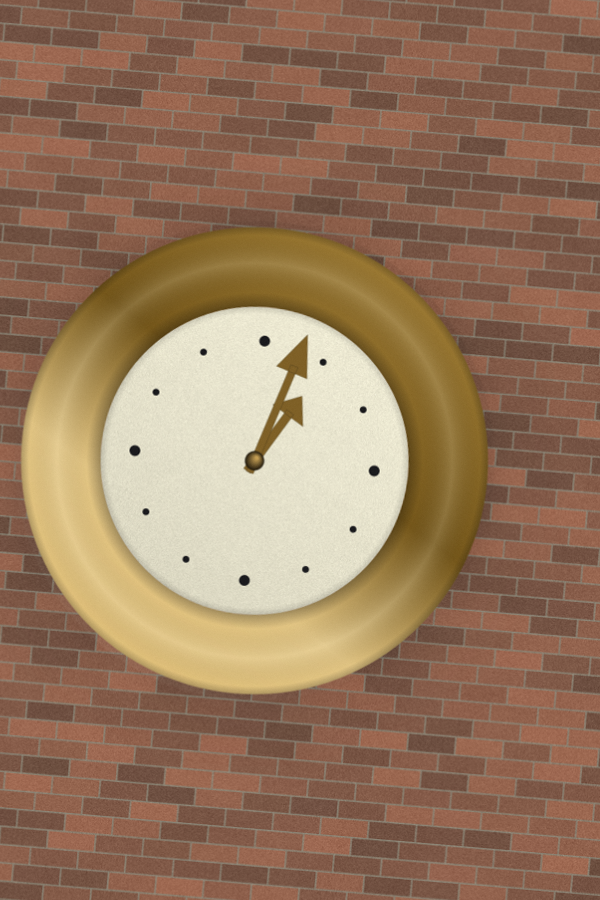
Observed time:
h=1 m=3
